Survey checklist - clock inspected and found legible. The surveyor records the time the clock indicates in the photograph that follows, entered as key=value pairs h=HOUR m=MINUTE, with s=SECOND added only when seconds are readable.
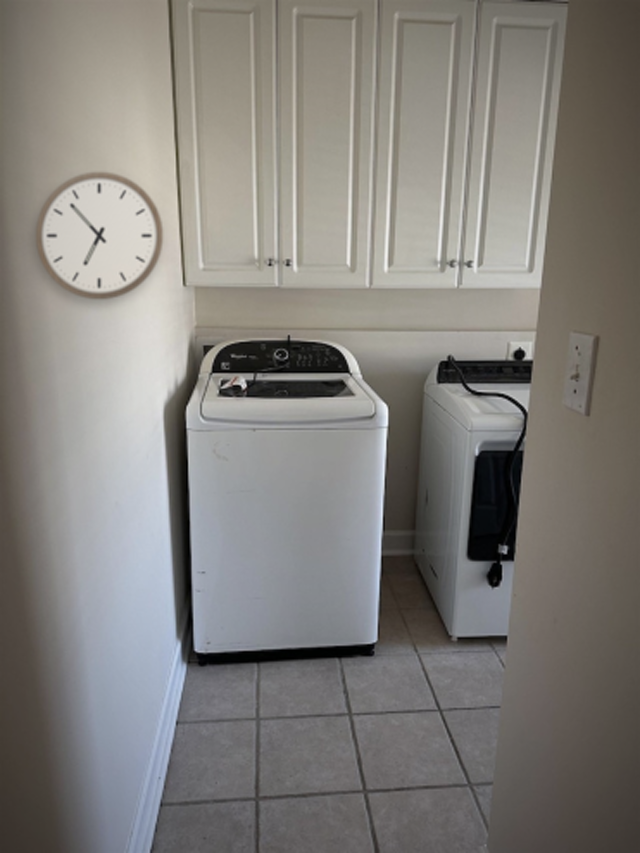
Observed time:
h=6 m=53
